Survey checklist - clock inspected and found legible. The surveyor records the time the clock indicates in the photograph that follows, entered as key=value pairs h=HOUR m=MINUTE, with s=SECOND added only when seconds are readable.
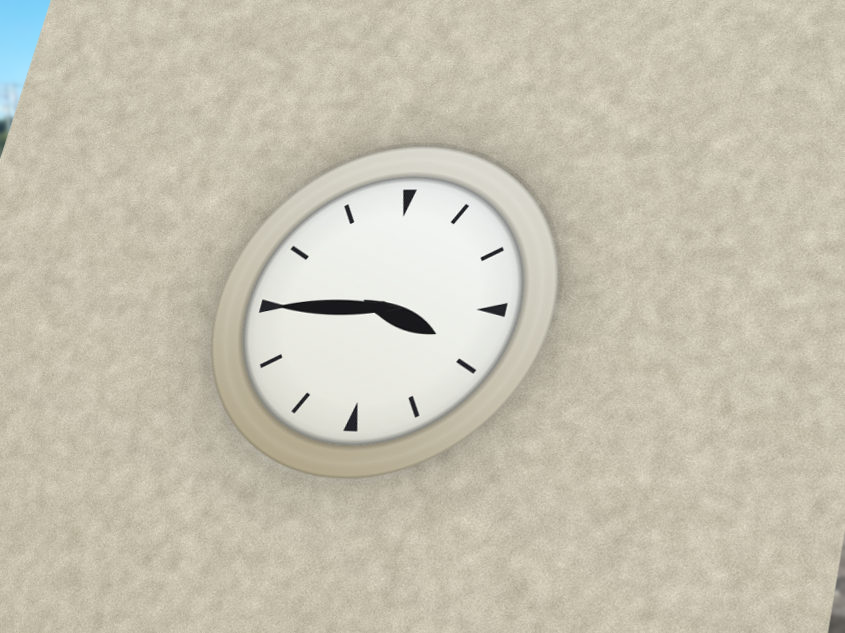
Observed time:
h=3 m=45
